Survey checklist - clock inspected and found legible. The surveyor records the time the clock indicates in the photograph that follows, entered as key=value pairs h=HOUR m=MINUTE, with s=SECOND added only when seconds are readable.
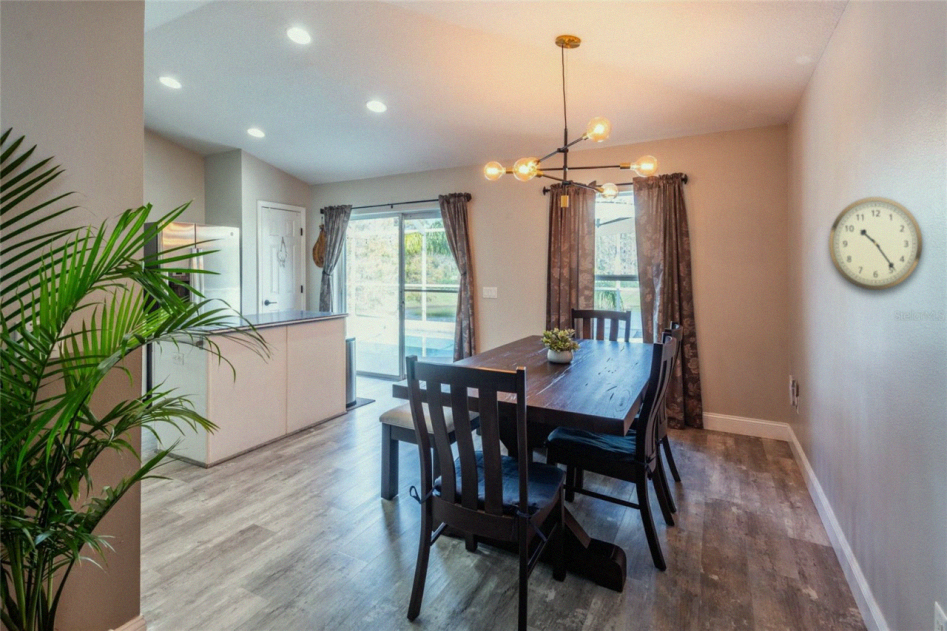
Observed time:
h=10 m=24
